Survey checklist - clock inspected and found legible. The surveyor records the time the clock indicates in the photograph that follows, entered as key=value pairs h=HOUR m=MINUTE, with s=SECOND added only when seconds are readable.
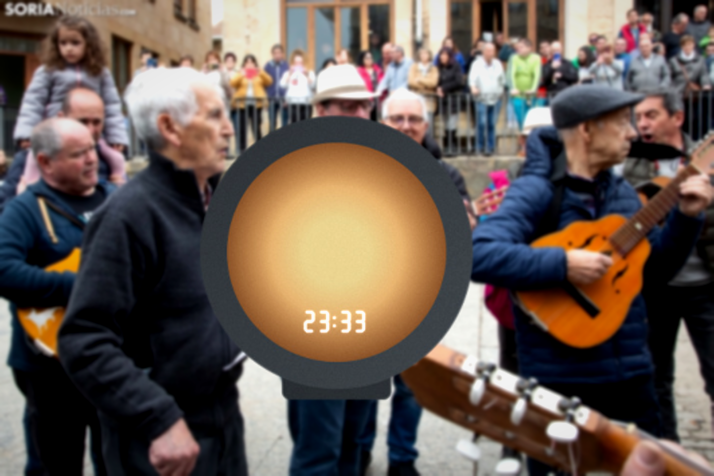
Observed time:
h=23 m=33
